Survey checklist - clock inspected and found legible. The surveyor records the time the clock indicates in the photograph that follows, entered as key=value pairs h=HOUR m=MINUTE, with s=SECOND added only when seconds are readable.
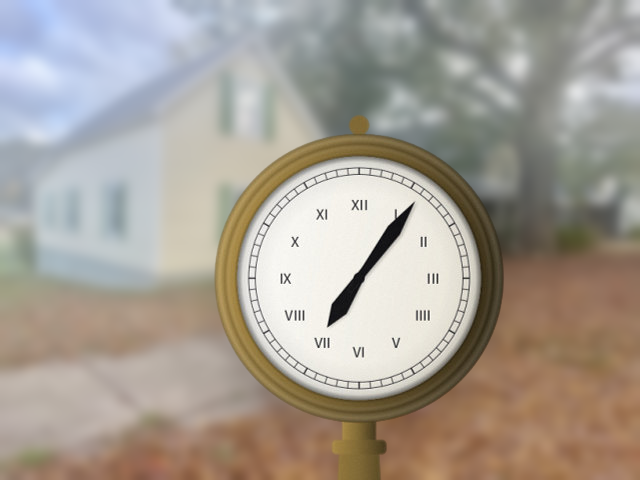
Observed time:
h=7 m=6
